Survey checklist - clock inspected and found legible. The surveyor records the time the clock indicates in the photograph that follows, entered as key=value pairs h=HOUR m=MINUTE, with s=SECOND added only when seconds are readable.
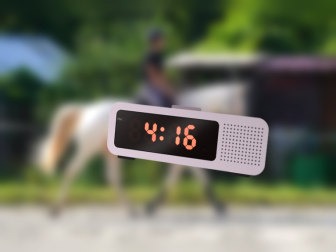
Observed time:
h=4 m=16
